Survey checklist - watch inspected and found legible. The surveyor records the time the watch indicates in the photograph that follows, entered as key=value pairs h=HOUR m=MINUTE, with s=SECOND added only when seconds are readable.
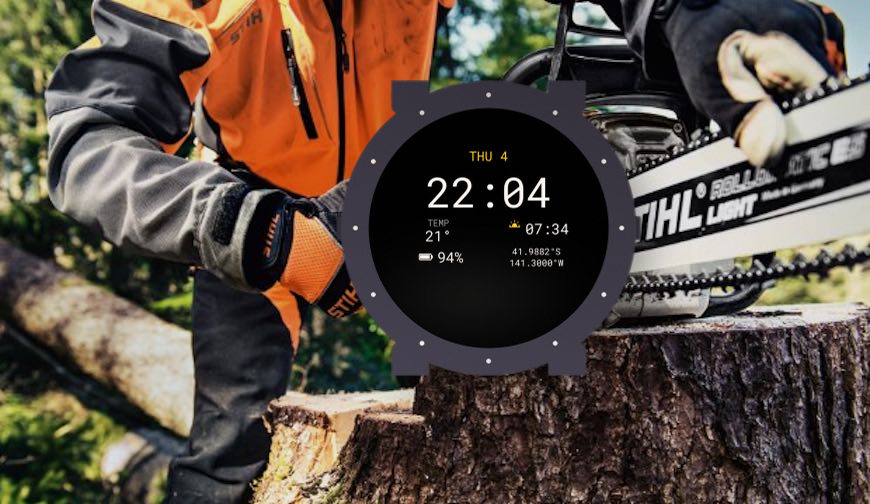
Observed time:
h=22 m=4
